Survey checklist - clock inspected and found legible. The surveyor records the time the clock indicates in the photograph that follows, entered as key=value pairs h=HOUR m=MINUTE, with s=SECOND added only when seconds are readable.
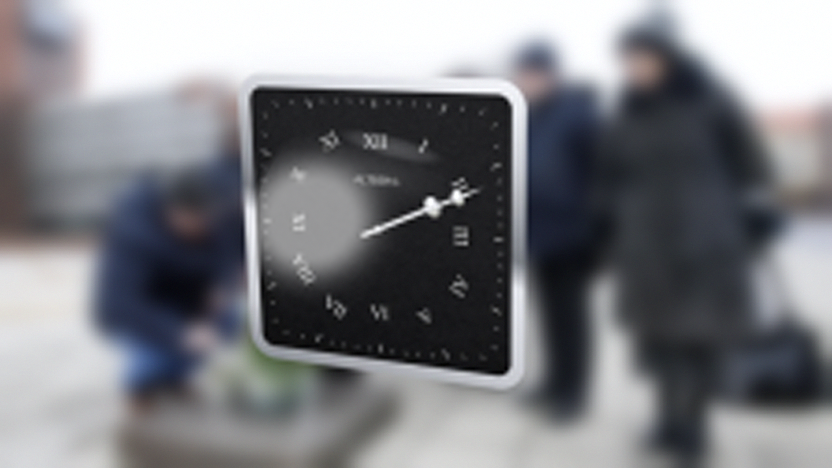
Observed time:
h=2 m=11
